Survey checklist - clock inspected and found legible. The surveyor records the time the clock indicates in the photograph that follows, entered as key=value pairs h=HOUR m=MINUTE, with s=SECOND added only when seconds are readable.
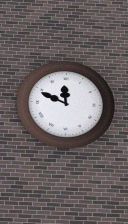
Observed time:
h=11 m=49
